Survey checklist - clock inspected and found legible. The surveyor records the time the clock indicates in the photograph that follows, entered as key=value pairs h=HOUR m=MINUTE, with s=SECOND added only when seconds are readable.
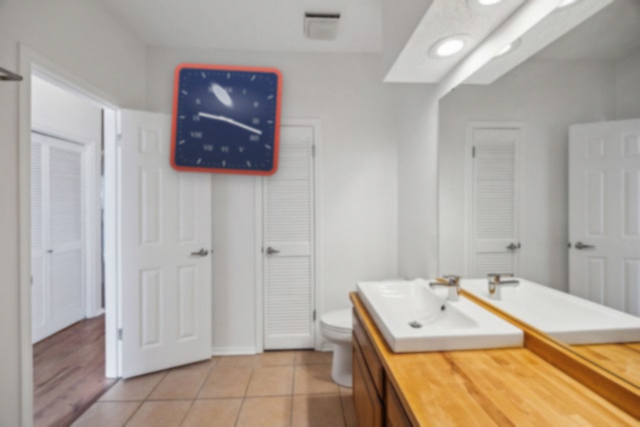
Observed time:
h=9 m=18
